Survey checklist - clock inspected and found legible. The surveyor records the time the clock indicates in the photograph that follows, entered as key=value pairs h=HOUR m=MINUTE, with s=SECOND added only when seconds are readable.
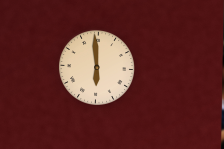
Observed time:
h=5 m=59
